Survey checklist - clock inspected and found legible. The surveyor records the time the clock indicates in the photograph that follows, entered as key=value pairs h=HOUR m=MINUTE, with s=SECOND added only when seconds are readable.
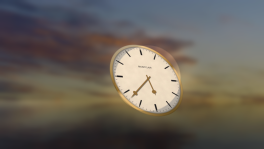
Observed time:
h=5 m=38
